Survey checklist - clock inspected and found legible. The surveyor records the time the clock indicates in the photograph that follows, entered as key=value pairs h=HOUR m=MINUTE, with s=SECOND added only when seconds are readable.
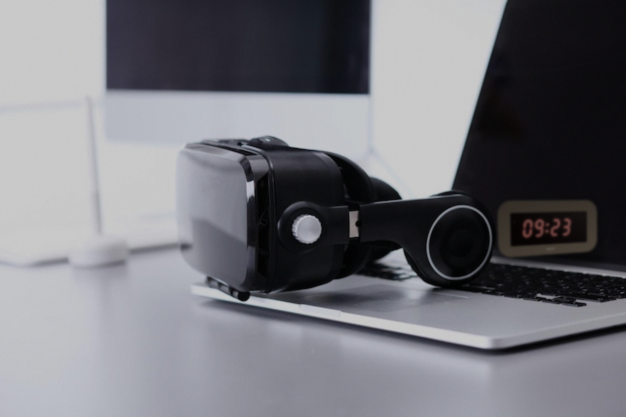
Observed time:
h=9 m=23
